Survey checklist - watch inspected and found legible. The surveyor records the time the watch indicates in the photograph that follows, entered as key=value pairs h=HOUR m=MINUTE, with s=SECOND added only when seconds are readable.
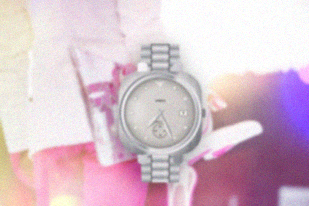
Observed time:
h=7 m=26
